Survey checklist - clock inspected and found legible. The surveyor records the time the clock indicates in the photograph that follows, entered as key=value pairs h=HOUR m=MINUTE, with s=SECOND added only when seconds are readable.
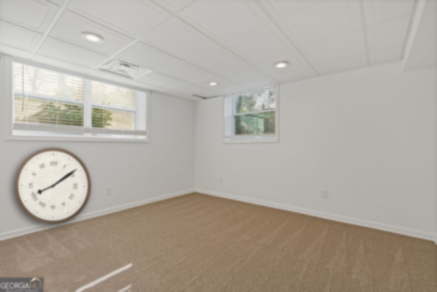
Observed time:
h=8 m=9
